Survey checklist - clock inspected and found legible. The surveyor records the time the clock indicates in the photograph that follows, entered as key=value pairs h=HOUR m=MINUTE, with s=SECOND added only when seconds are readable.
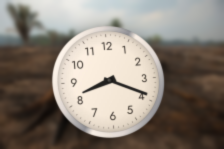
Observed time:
h=8 m=19
